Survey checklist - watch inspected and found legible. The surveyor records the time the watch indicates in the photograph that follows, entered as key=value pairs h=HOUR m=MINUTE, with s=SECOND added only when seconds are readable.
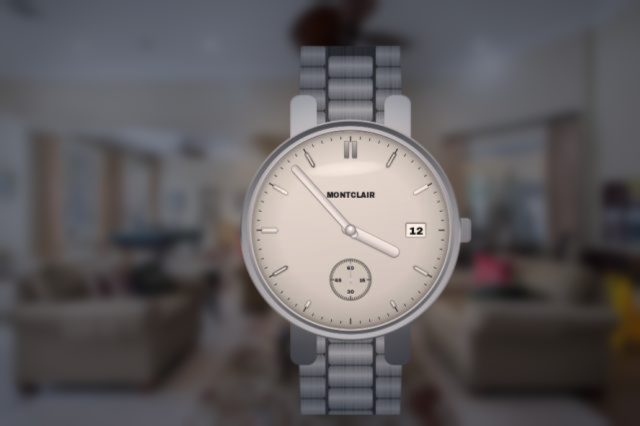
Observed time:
h=3 m=53
